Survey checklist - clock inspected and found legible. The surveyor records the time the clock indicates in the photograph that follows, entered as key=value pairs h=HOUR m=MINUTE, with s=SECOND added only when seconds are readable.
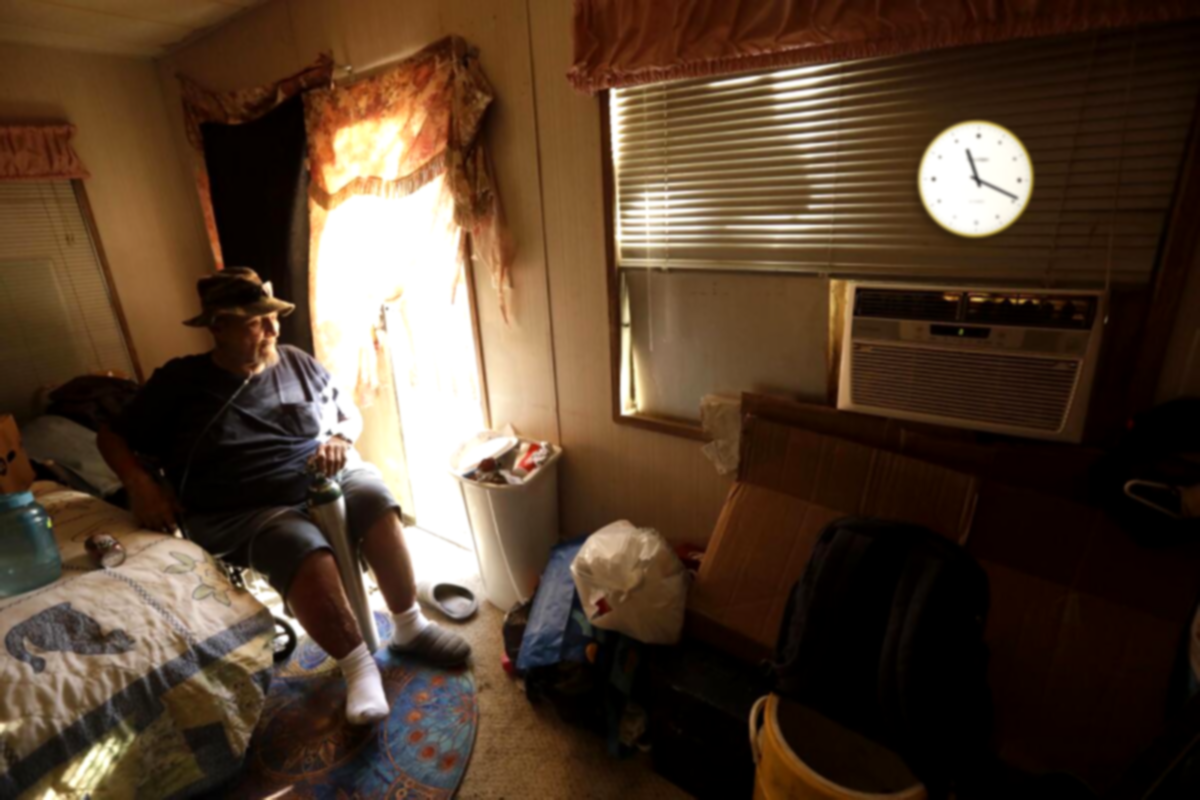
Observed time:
h=11 m=19
